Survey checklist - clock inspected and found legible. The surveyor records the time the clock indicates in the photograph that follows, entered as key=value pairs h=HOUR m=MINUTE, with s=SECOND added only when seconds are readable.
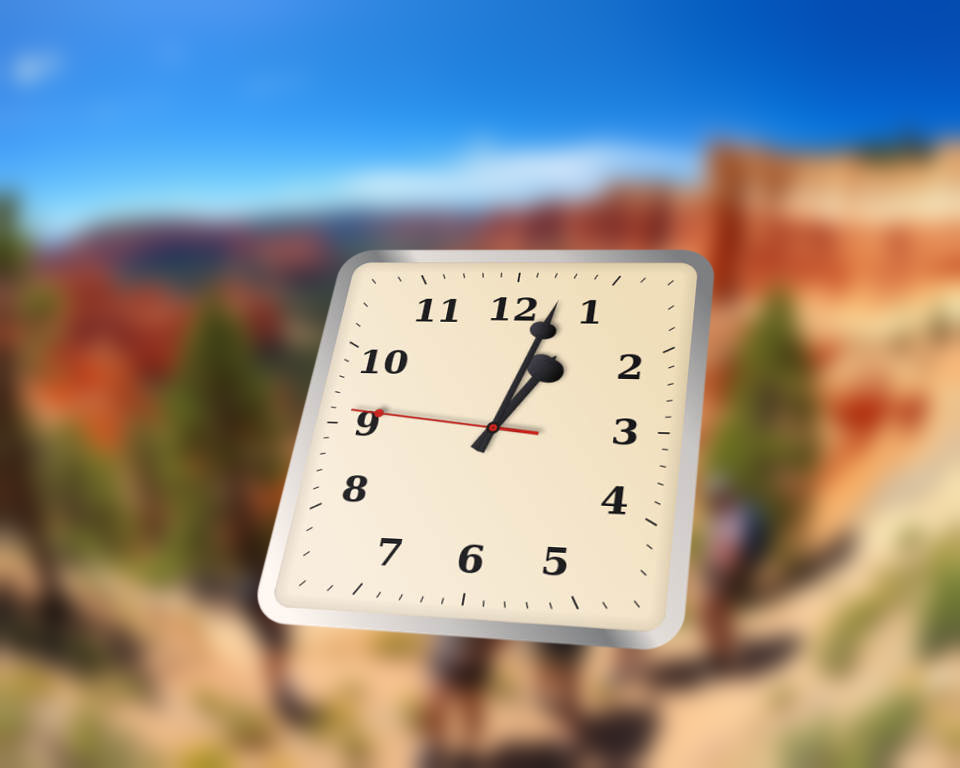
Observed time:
h=1 m=2 s=46
